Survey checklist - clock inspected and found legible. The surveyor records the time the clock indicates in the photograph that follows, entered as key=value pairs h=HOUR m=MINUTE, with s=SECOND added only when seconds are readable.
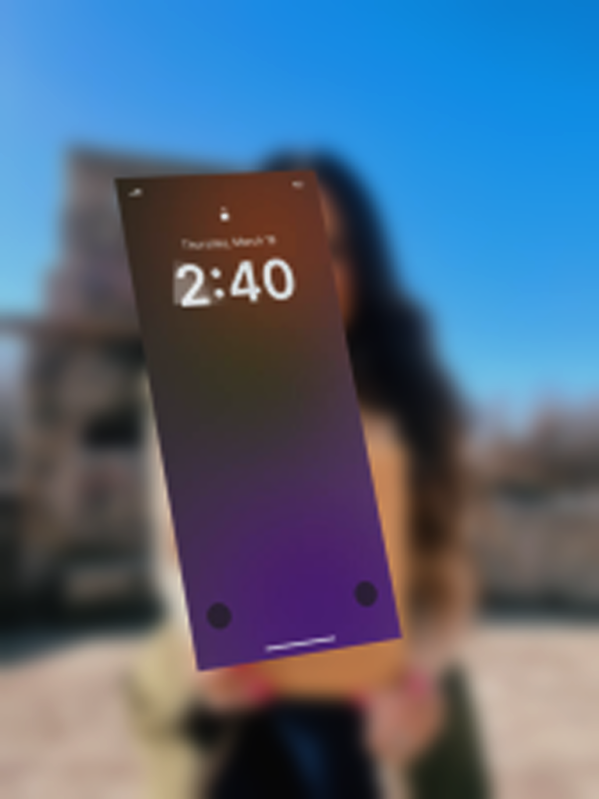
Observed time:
h=2 m=40
